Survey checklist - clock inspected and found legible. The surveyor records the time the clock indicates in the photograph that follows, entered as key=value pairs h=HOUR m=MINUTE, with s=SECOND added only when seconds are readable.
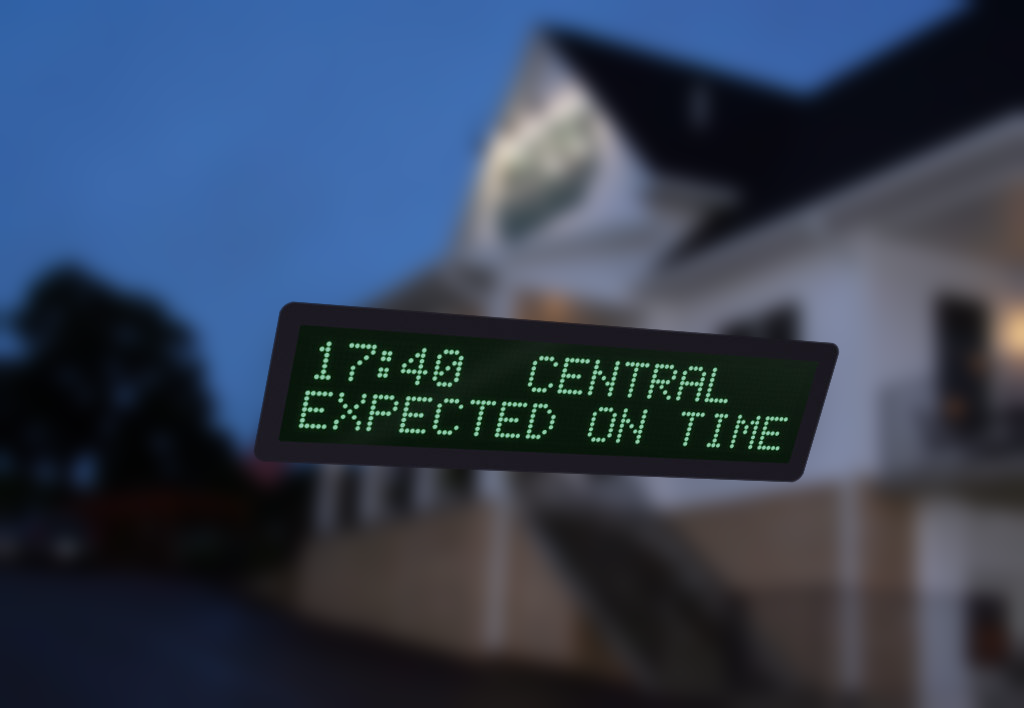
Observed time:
h=17 m=40
